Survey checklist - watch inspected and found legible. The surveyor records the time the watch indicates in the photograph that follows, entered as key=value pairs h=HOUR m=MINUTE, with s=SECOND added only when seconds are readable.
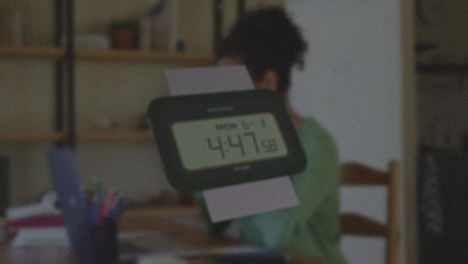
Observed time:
h=4 m=47 s=58
